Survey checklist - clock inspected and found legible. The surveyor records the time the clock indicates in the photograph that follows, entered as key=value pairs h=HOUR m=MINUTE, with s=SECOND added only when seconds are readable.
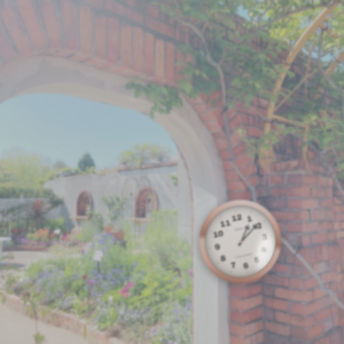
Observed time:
h=1 m=9
